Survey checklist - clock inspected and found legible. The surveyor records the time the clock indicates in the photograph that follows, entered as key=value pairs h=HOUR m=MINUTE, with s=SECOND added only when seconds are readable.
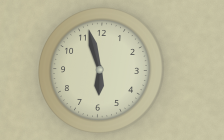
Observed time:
h=5 m=57
